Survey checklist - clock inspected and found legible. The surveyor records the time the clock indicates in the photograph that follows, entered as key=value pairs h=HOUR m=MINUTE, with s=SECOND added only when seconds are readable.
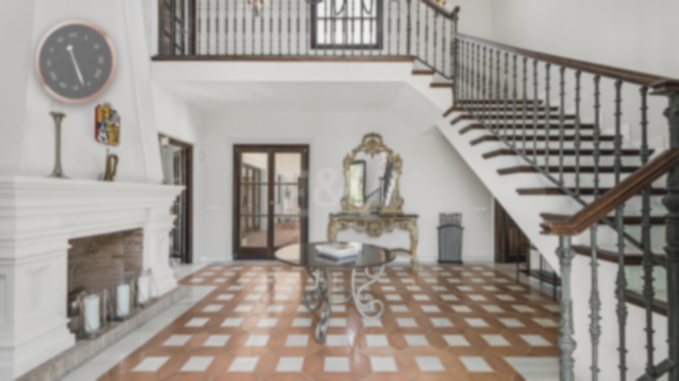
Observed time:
h=11 m=27
